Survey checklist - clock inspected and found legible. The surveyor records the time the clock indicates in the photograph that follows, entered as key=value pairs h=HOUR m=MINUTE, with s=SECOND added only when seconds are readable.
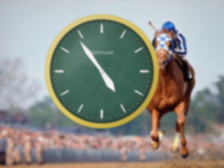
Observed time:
h=4 m=54
